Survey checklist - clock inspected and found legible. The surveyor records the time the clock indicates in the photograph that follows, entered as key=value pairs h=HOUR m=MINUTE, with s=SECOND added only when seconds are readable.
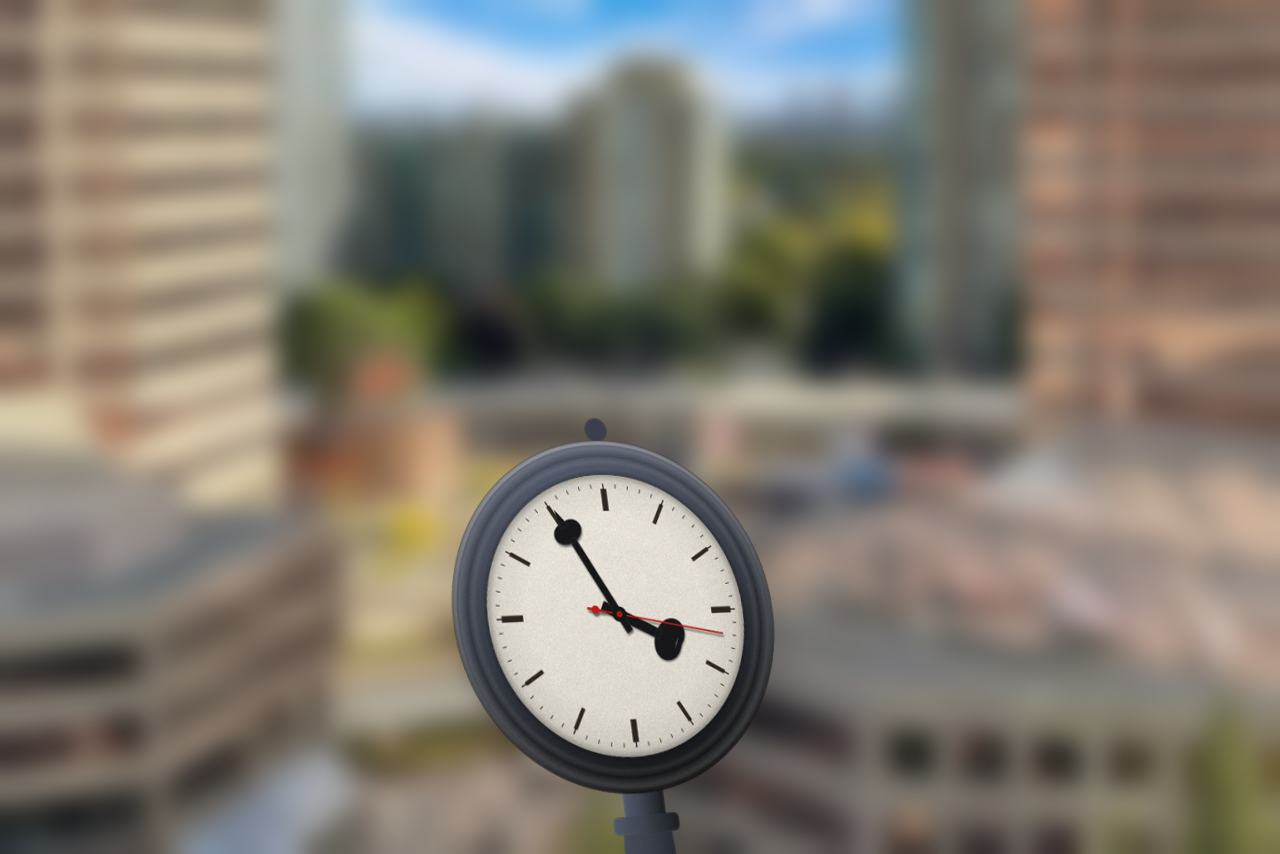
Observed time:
h=3 m=55 s=17
